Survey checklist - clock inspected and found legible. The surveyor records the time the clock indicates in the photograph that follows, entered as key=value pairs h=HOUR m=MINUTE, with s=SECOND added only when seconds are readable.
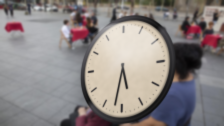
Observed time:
h=5 m=32
